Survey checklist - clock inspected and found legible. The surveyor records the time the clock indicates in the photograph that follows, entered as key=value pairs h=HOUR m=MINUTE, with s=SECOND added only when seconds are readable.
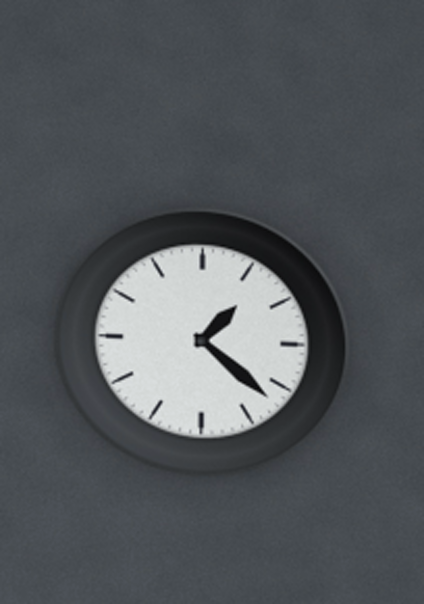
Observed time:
h=1 m=22
